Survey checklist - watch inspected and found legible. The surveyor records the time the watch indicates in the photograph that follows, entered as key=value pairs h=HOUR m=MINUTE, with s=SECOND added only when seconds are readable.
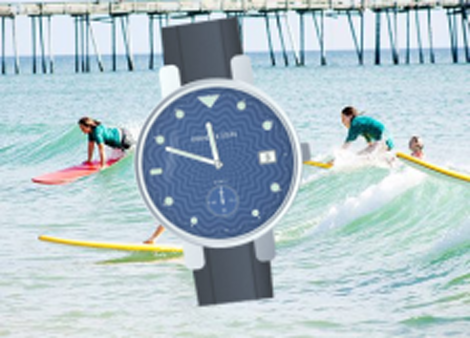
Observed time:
h=11 m=49
